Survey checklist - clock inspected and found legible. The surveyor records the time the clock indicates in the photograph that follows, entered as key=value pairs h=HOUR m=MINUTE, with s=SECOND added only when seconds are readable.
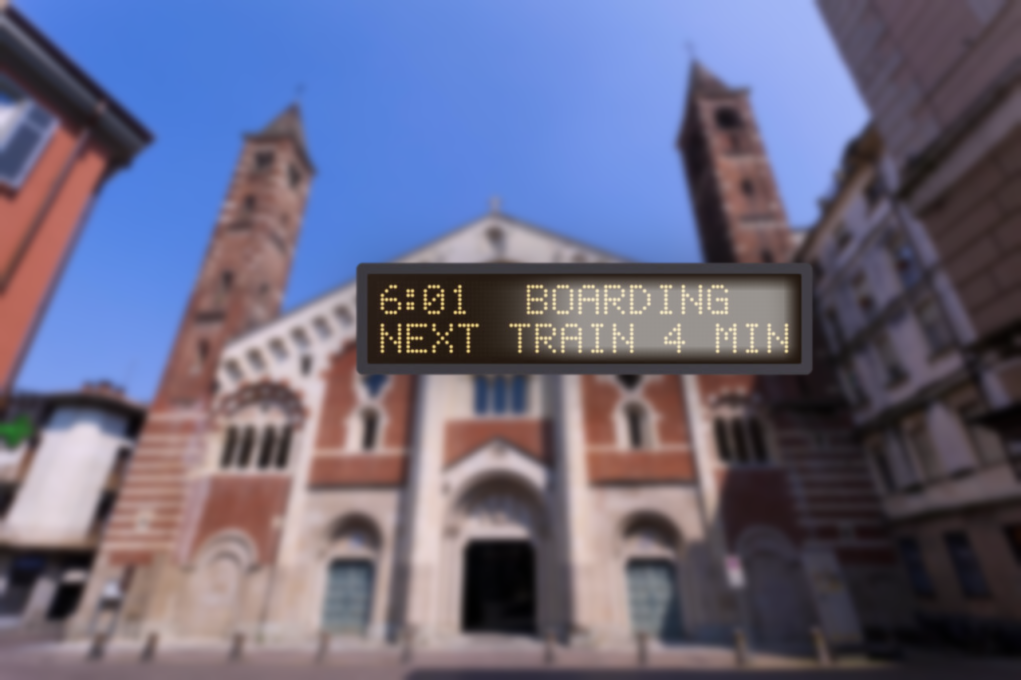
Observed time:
h=6 m=1
